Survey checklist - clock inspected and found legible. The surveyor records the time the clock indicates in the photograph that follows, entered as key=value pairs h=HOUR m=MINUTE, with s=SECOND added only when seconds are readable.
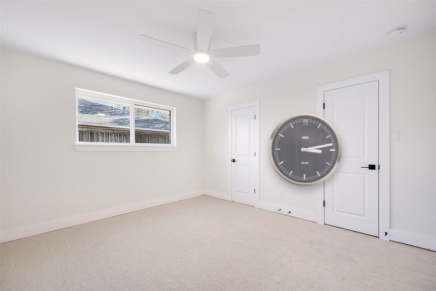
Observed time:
h=3 m=13
